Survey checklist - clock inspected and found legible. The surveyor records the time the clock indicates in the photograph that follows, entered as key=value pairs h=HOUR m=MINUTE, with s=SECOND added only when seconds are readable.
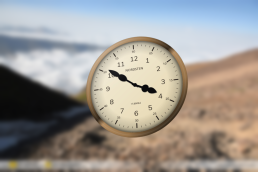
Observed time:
h=3 m=51
